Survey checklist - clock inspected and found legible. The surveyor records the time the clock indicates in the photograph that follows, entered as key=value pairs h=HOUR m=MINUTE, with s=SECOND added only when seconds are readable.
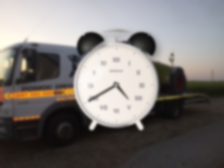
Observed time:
h=4 m=40
